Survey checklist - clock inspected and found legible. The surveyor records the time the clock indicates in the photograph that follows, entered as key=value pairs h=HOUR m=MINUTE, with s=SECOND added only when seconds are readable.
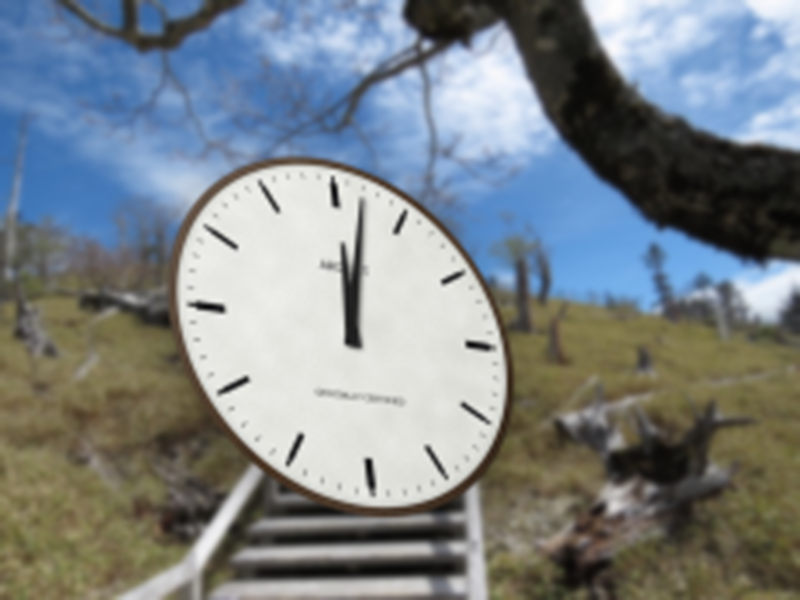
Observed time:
h=12 m=2
